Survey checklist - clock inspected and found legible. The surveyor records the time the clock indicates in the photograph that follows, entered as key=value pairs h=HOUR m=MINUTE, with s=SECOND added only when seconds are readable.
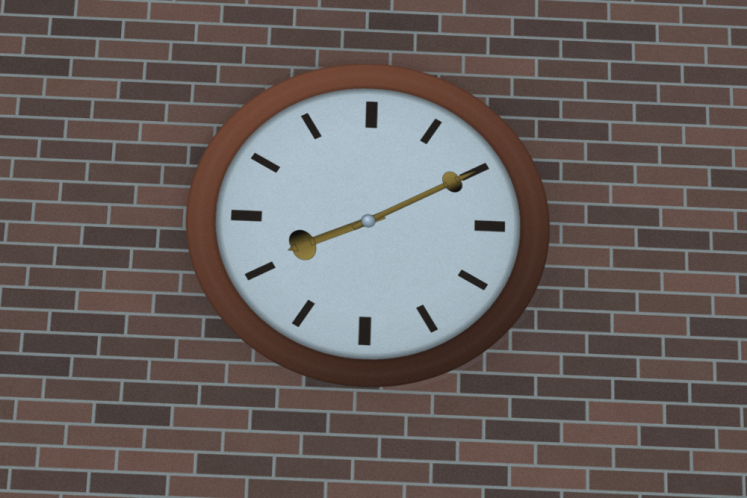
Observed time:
h=8 m=10
